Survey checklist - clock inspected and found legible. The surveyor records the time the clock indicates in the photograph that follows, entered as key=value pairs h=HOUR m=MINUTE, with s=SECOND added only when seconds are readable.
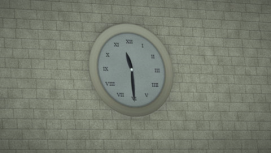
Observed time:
h=11 m=30
